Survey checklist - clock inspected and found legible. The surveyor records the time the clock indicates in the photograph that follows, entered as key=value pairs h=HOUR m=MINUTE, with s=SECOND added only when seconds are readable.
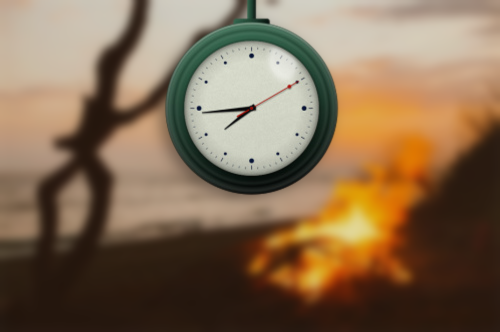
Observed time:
h=7 m=44 s=10
